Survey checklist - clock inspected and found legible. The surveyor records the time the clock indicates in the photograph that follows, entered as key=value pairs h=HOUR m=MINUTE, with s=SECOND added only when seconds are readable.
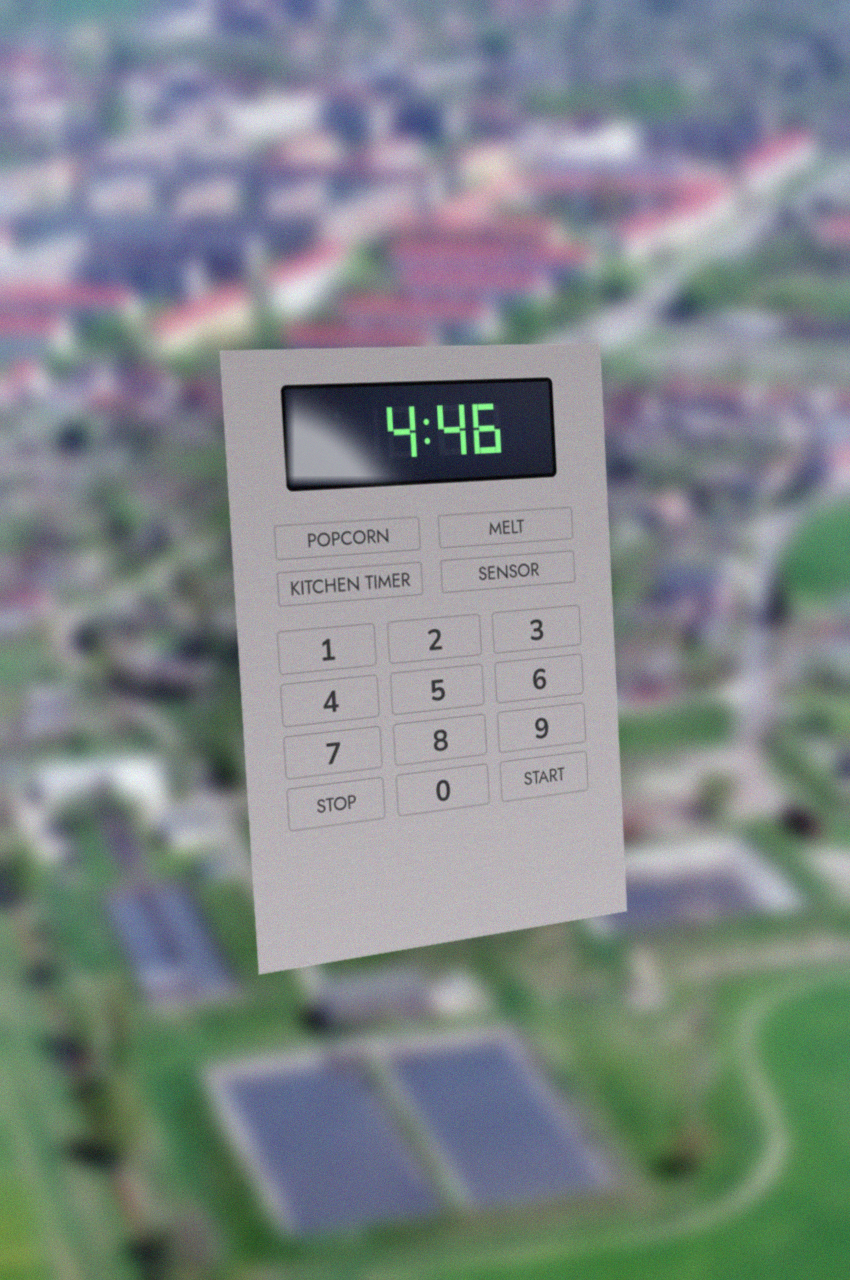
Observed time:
h=4 m=46
